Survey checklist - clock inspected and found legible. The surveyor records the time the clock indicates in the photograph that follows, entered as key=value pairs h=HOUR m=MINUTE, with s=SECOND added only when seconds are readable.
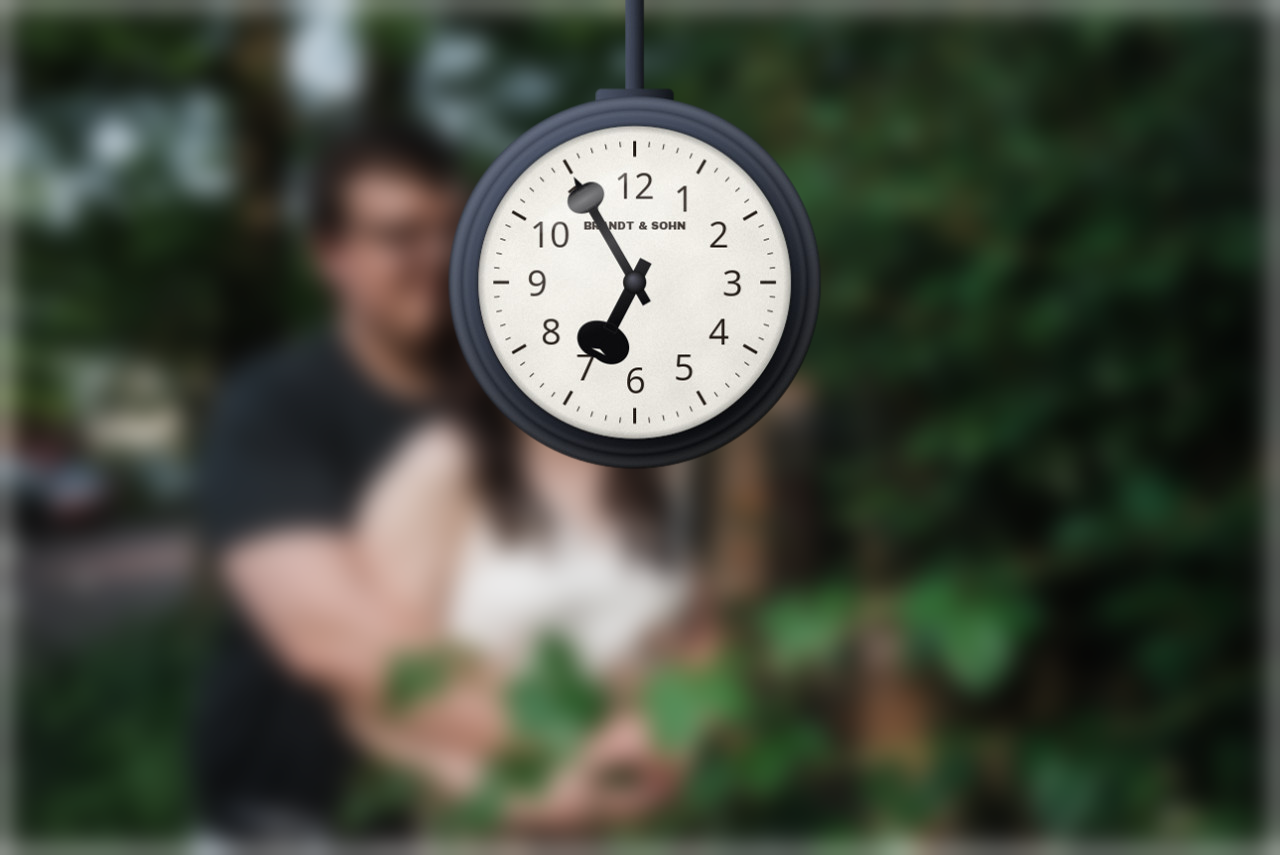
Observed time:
h=6 m=55
